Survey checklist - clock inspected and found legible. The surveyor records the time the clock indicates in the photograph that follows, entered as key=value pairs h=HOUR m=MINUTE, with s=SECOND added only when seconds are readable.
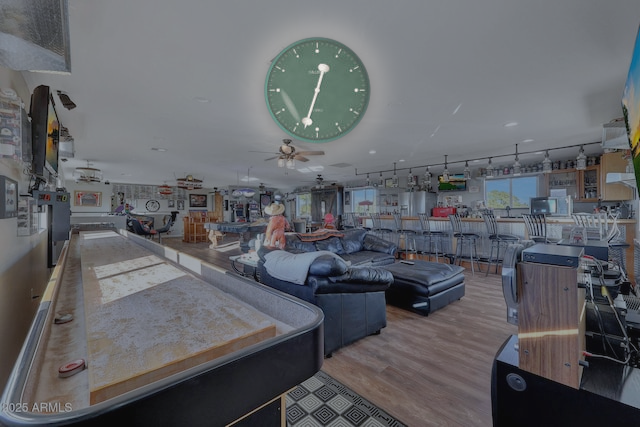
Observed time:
h=12 m=33
